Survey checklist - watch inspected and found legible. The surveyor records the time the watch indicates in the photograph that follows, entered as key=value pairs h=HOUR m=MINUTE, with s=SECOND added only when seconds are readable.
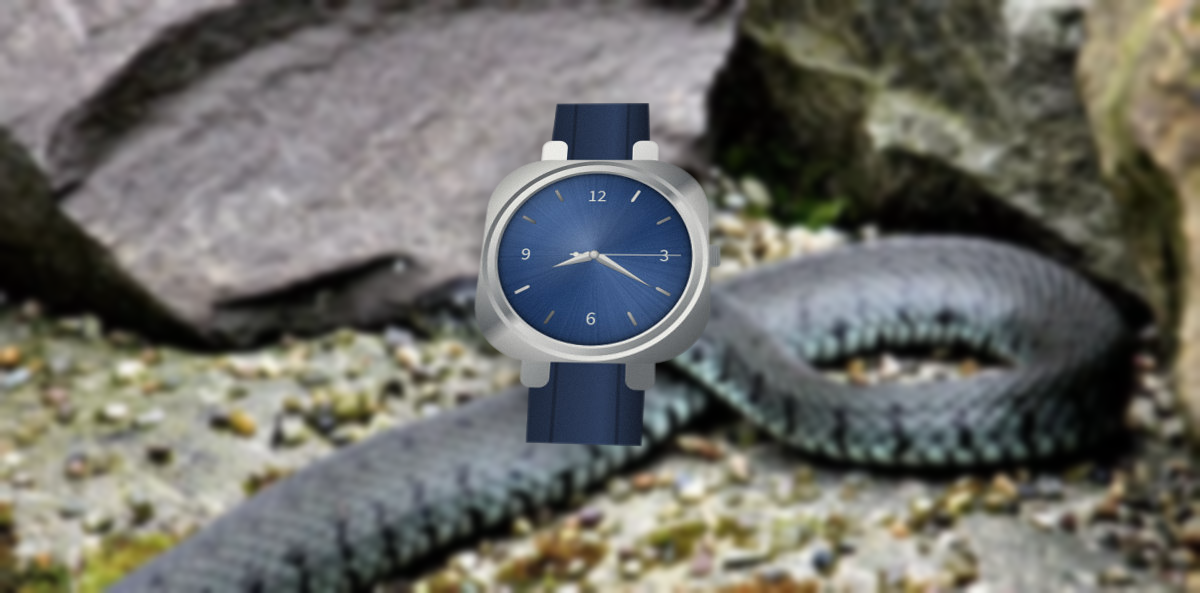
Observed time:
h=8 m=20 s=15
